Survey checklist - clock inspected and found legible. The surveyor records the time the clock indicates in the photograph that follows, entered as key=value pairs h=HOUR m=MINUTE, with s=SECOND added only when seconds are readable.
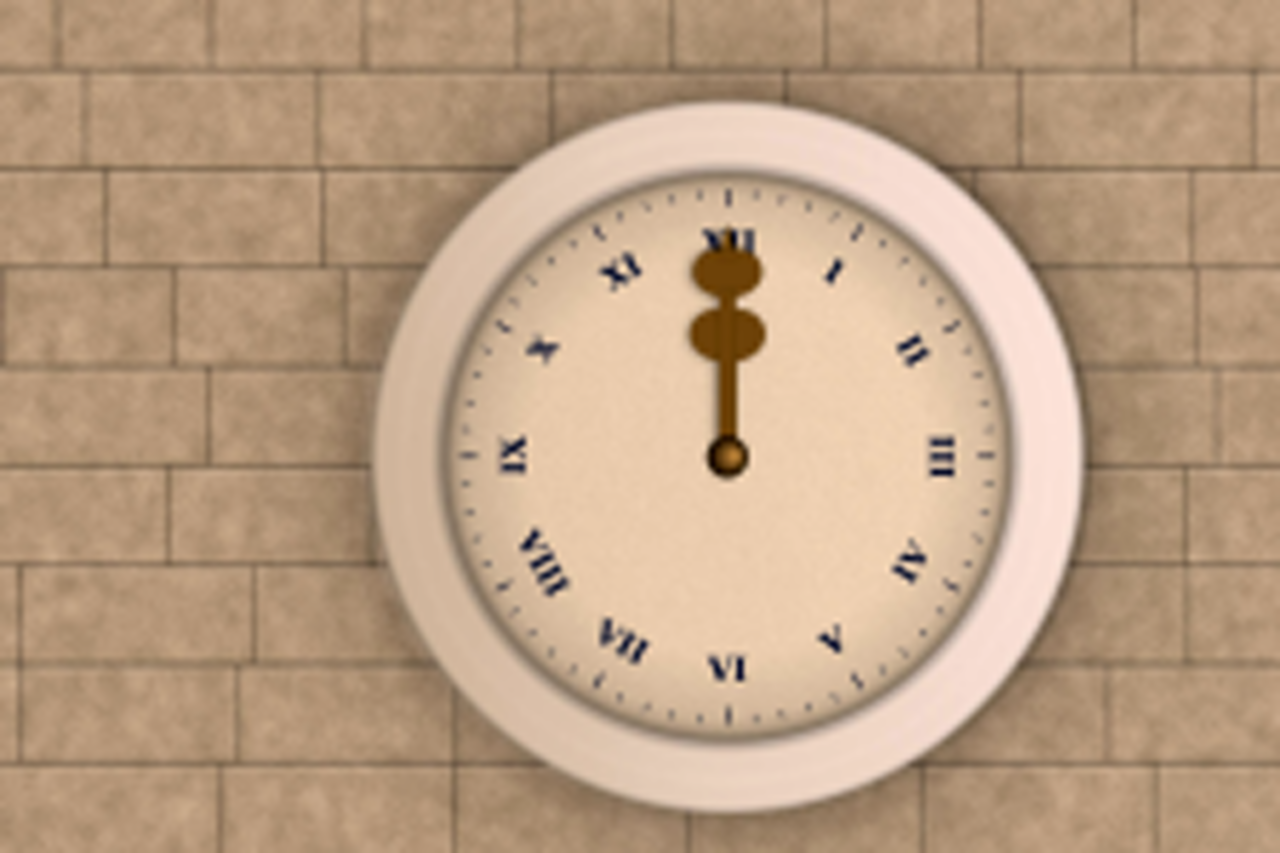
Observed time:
h=12 m=0
